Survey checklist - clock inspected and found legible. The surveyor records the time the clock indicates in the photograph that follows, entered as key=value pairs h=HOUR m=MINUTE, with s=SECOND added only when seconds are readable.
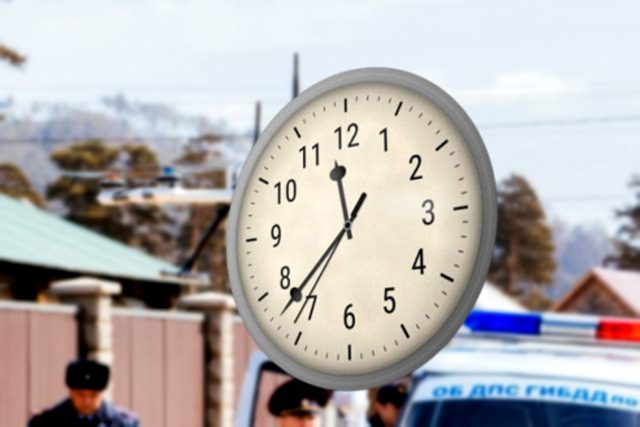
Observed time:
h=11 m=37 s=36
